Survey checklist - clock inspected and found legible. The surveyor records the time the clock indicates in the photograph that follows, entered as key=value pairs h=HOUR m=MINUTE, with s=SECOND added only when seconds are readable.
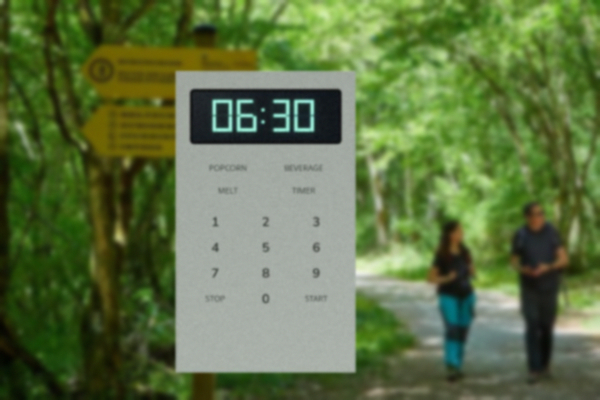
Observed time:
h=6 m=30
